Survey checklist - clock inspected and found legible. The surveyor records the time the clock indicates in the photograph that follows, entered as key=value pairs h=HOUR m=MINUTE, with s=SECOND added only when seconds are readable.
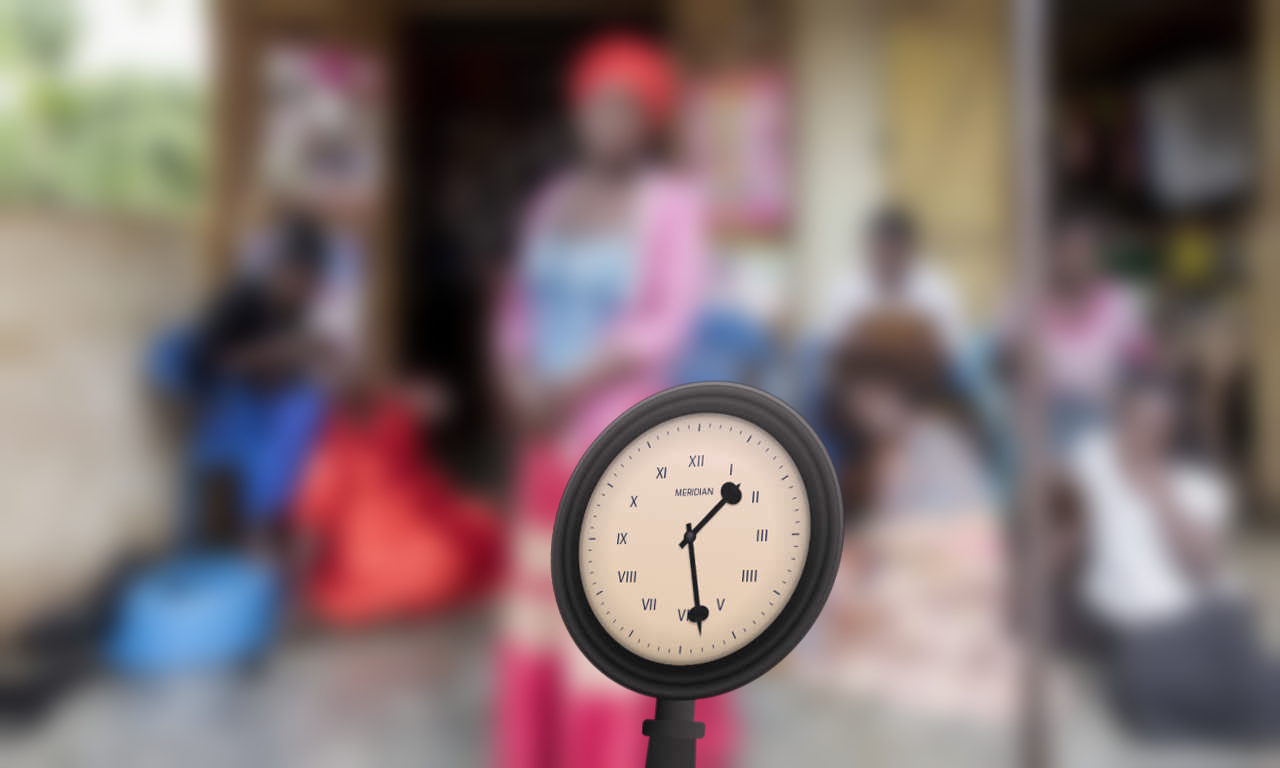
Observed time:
h=1 m=28
